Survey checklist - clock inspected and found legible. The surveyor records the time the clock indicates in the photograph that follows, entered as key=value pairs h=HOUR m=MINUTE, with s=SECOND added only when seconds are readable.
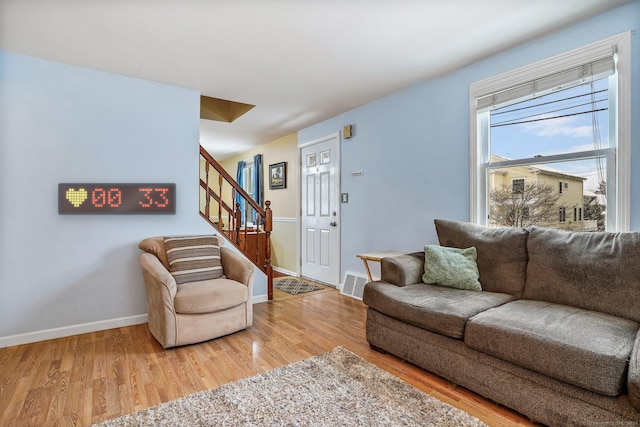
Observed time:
h=0 m=33
